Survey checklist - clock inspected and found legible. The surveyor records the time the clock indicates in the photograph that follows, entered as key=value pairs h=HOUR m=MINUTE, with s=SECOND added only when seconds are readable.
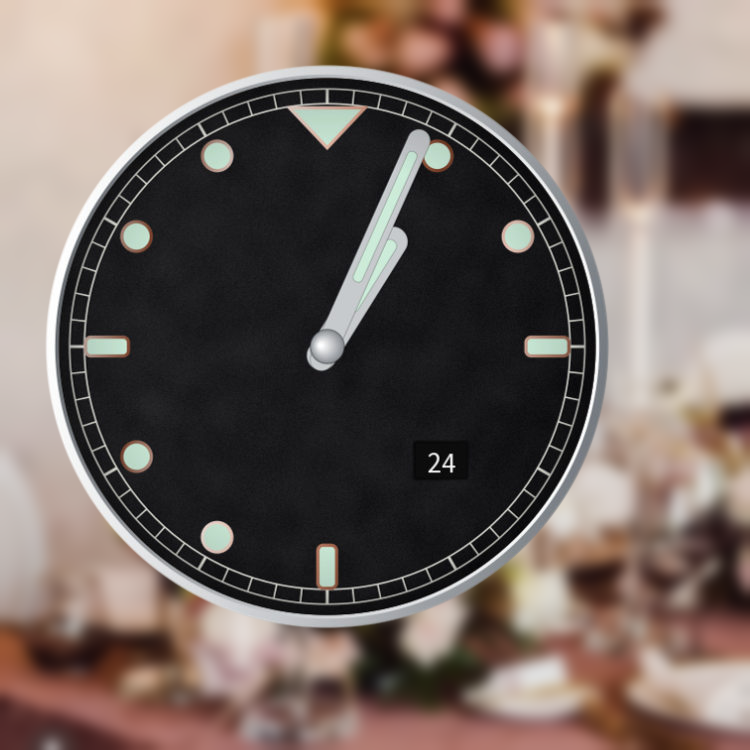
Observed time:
h=1 m=4
